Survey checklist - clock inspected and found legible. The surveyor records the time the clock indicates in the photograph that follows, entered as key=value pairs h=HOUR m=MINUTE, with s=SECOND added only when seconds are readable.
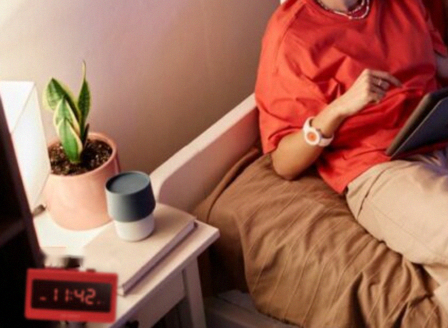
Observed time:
h=11 m=42
